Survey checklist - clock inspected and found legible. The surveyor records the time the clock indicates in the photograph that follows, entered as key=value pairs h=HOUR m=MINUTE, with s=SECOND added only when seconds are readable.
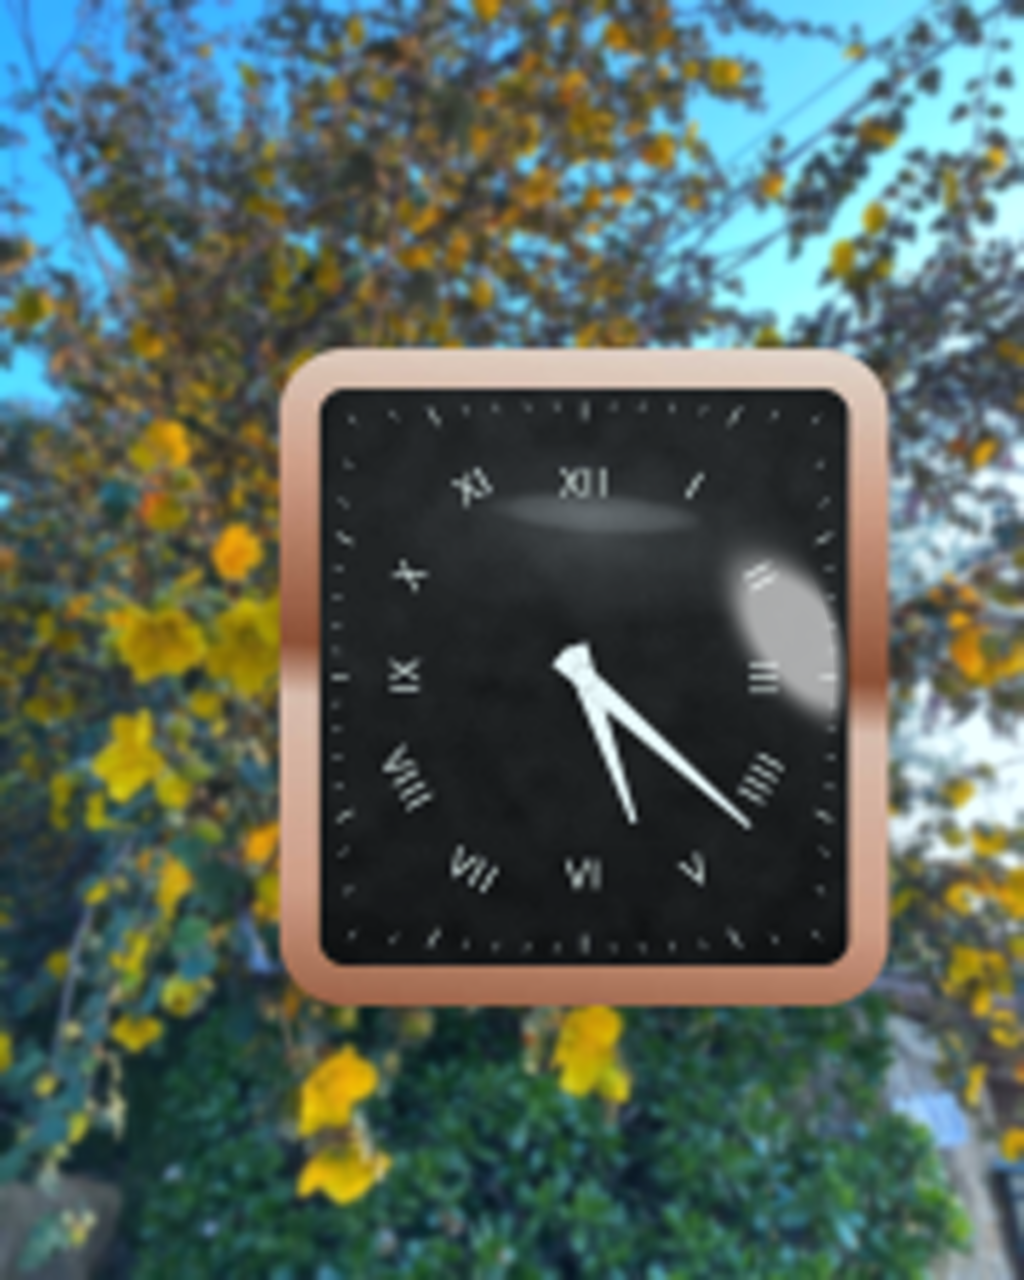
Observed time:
h=5 m=22
